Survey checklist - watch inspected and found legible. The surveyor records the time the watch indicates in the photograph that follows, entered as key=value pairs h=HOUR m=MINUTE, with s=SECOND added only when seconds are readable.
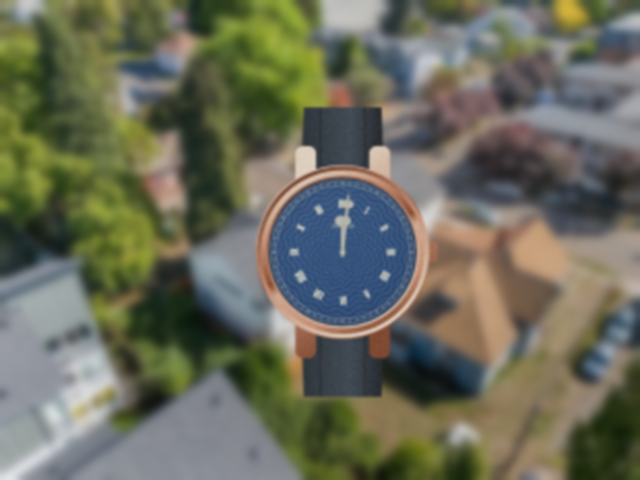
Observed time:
h=12 m=1
